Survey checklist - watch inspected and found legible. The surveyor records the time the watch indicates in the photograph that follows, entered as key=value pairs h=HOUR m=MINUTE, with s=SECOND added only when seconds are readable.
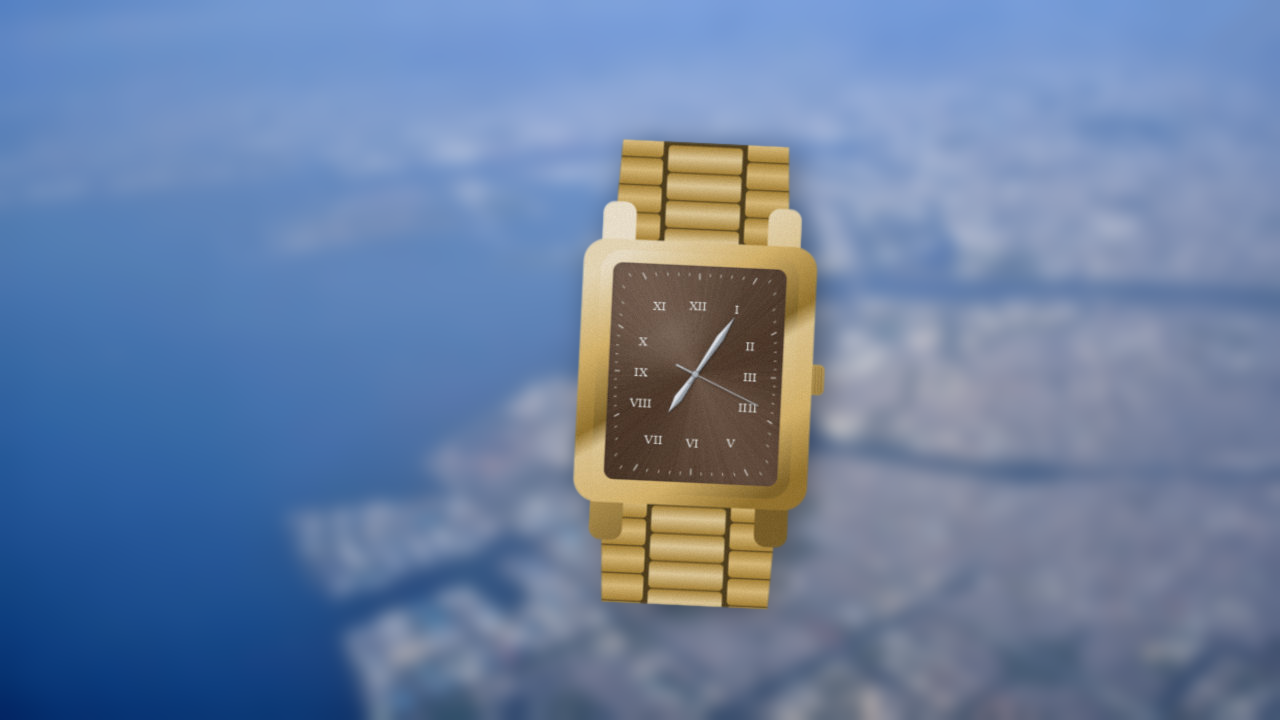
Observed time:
h=7 m=5 s=19
